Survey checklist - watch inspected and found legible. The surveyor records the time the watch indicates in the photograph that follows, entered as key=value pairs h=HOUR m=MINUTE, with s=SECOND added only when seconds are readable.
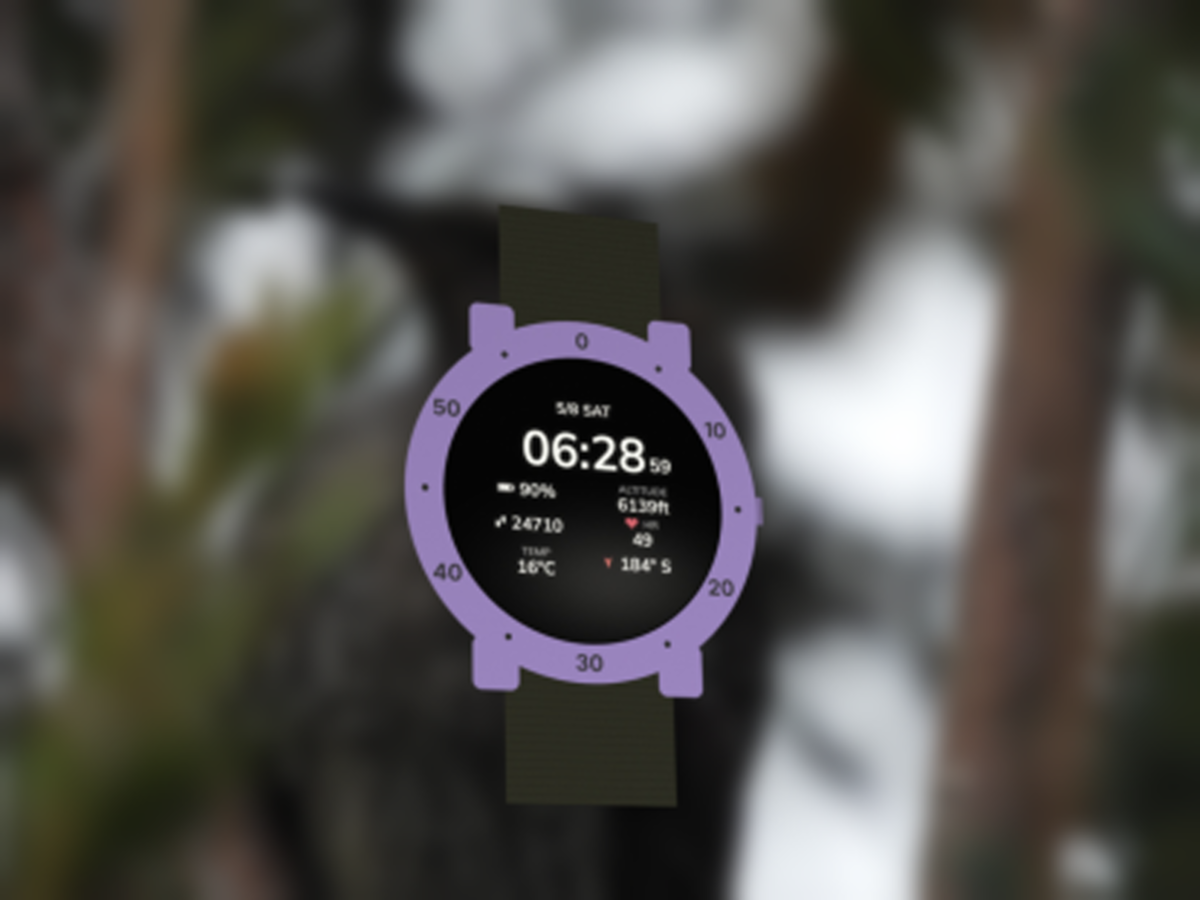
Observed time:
h=6 m=28
